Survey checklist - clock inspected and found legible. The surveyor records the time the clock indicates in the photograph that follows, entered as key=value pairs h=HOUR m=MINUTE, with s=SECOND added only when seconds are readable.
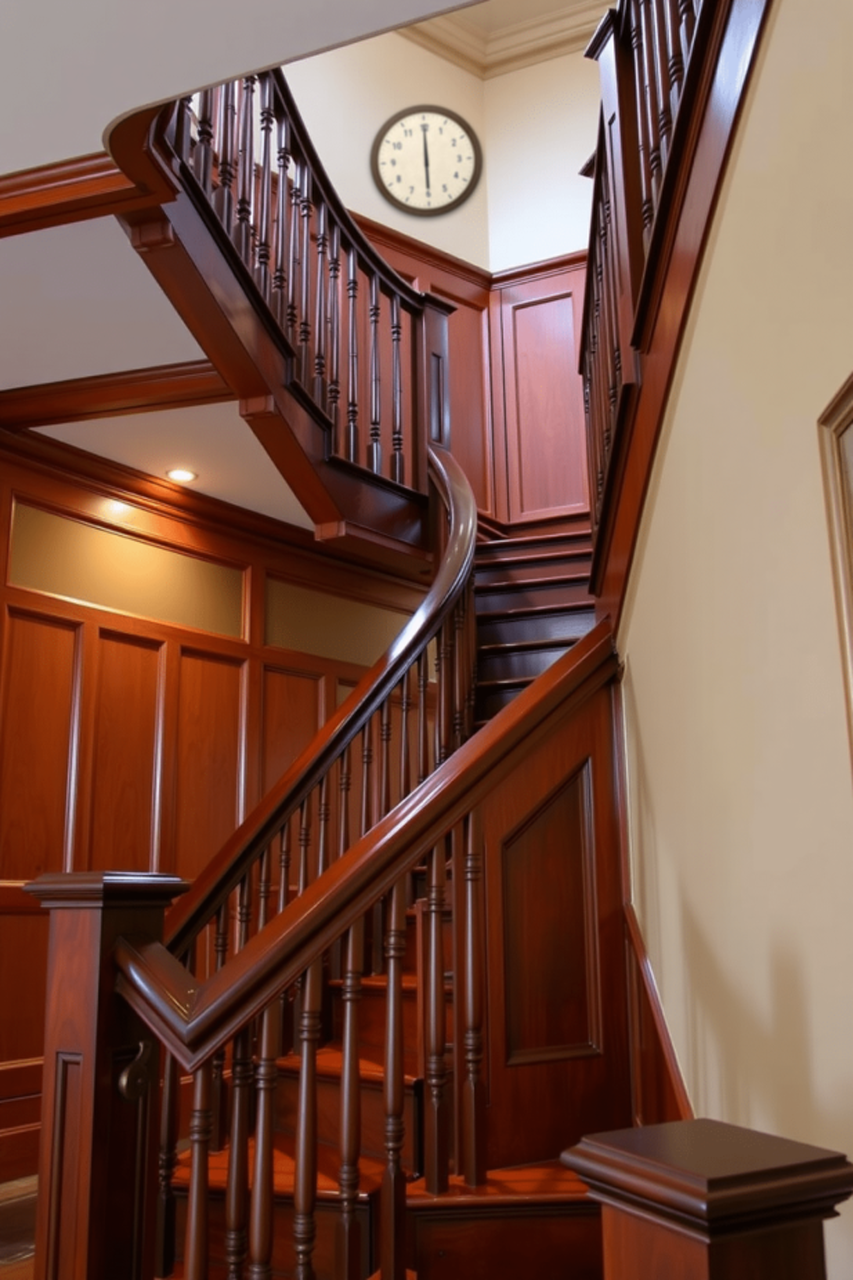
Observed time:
h=6 m=0
